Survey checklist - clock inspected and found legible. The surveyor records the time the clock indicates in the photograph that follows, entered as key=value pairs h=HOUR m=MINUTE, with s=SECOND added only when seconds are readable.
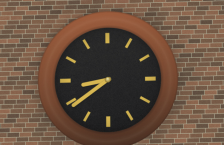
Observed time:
h=8 m=39
